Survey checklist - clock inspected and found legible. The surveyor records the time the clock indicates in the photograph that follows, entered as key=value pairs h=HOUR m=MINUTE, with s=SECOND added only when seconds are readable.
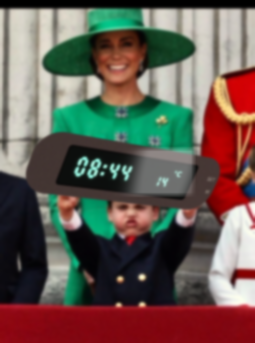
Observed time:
h=8 m=44
